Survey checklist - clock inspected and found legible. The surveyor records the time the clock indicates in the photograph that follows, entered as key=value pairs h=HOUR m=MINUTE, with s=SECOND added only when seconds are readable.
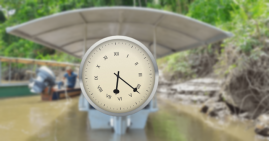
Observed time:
h=6 m=22
